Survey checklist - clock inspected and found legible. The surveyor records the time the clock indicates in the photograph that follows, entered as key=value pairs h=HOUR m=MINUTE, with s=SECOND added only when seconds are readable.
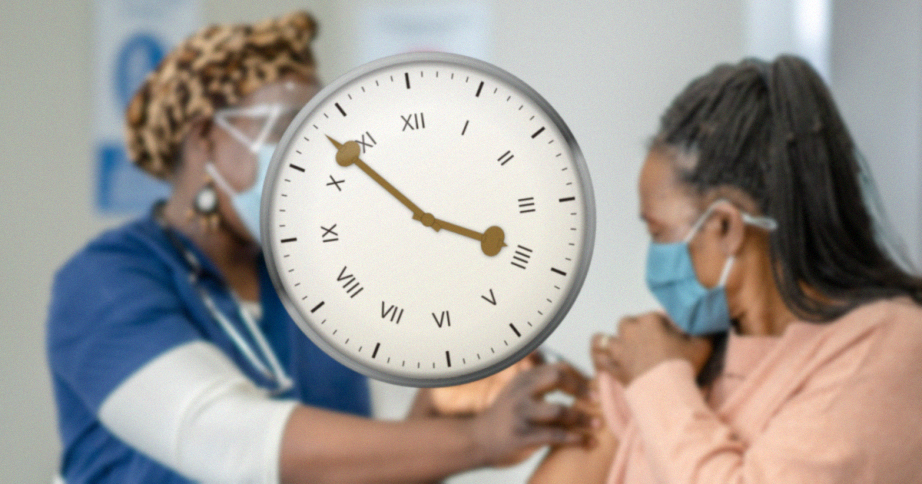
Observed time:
h=3 m=53
